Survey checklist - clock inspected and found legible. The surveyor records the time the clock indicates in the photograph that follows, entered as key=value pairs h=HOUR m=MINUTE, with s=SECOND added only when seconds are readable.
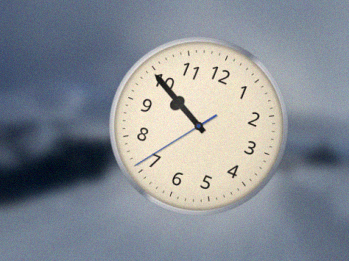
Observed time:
h=9 m=49 s=36
